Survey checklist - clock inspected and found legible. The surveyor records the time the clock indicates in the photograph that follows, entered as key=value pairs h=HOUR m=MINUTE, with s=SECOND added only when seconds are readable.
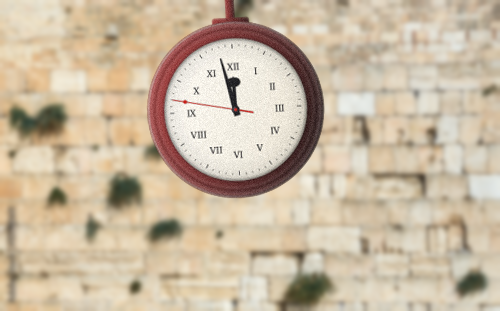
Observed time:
h=11 m=57 s=47
